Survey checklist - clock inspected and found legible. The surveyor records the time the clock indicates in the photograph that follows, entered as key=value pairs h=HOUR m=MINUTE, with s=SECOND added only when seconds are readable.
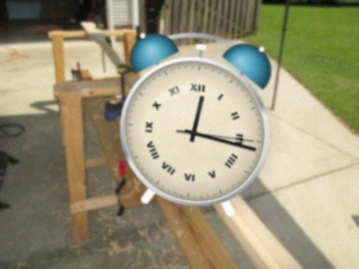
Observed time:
h=12 m=16 s=15
